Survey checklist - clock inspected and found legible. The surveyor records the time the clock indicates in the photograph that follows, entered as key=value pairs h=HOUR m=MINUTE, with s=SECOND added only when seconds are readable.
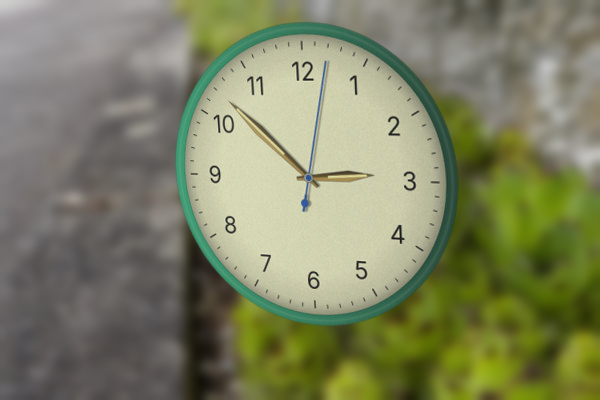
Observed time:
h=2 m=52 s=2
